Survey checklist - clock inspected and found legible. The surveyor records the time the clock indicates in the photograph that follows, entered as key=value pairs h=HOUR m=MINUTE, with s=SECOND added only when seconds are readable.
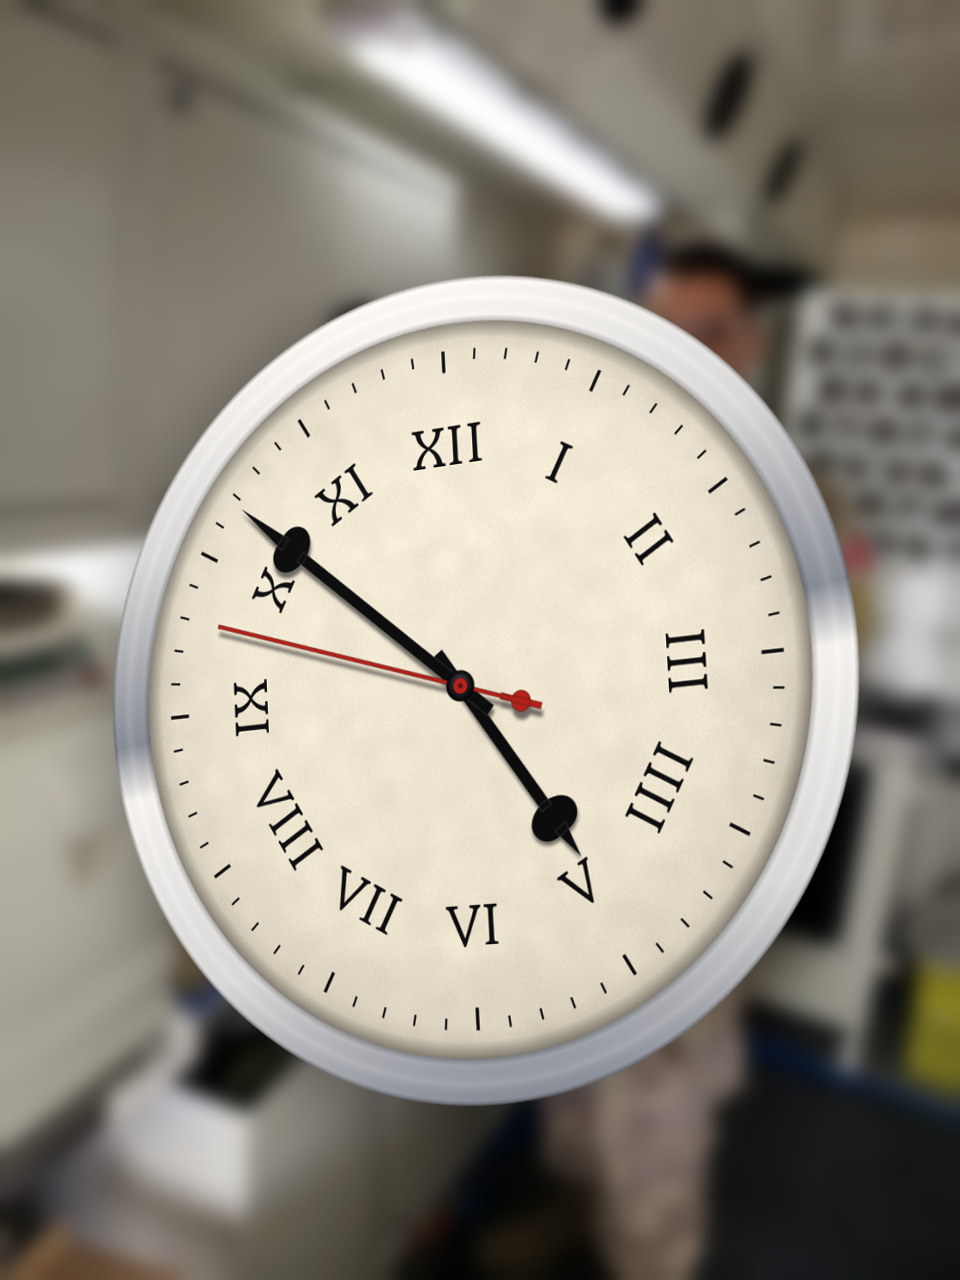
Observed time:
h=4 m=51 s=48
